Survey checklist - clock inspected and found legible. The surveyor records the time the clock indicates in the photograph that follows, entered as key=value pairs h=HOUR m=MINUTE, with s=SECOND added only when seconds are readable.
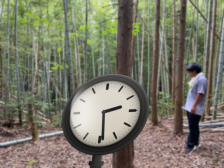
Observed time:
h=2 m=29
